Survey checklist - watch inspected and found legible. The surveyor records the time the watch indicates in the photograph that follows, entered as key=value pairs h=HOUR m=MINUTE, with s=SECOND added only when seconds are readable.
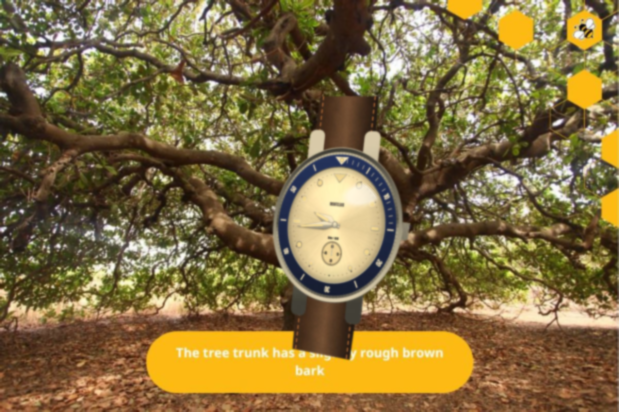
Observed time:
h=9 m=44
